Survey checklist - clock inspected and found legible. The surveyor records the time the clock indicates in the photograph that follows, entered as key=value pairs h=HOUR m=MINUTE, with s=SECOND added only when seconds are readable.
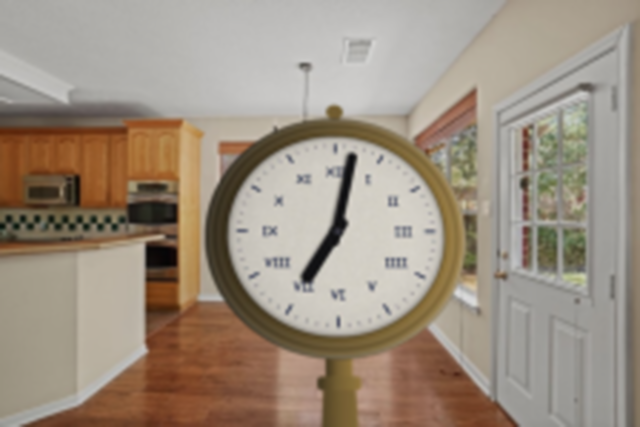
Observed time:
h=7 m=2
